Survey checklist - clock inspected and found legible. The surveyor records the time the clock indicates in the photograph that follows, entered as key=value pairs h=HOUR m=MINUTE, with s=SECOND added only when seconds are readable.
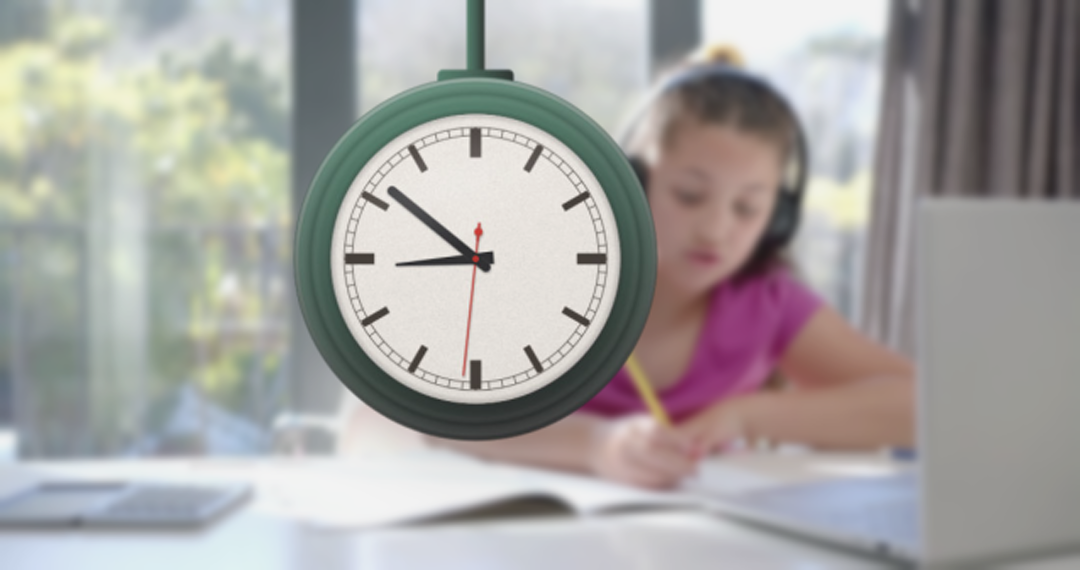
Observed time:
h=8 m=51 s=31
